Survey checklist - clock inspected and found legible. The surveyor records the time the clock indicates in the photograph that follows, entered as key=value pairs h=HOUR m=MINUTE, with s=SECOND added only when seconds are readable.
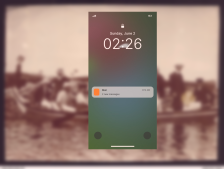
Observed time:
h=2 m=26
